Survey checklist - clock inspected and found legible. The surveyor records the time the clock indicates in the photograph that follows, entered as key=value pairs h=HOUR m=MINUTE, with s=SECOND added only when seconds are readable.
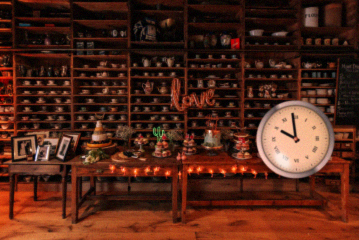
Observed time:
h=9 m=59
